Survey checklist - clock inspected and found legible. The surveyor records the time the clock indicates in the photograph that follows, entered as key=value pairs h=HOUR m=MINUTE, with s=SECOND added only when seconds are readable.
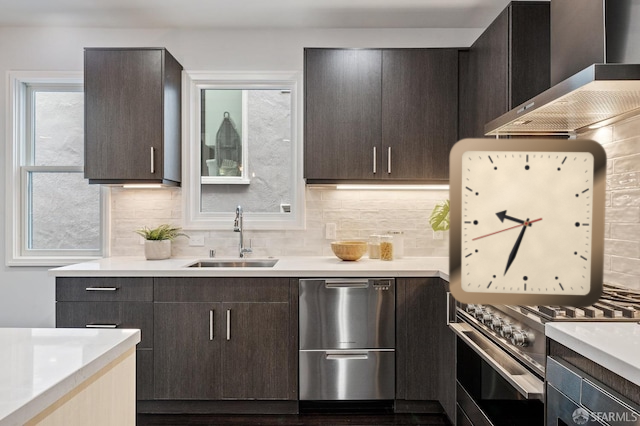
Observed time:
h=9 m=33 s=42
